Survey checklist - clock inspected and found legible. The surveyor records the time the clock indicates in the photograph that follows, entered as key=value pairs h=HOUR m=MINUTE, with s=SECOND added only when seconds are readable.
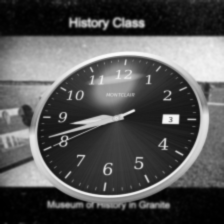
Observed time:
h=8 m=41 s=40
